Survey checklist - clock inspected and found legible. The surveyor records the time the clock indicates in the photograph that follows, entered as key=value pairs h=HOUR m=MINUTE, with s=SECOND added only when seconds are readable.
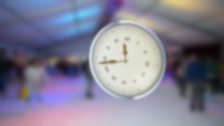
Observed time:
h=11 m=43
